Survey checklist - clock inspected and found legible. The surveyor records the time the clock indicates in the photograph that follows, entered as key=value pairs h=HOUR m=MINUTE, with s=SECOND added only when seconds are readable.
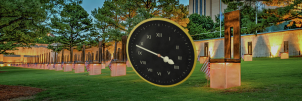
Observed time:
h=3 m=48
